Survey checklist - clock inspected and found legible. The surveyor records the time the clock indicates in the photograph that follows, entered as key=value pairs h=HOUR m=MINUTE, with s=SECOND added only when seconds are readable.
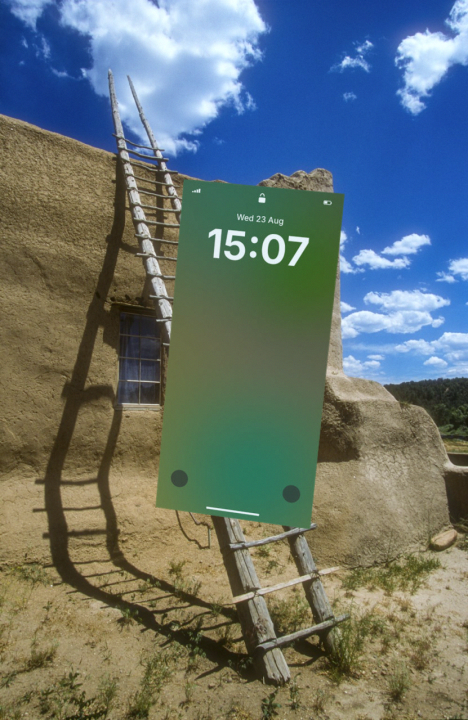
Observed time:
h=15 m=7
